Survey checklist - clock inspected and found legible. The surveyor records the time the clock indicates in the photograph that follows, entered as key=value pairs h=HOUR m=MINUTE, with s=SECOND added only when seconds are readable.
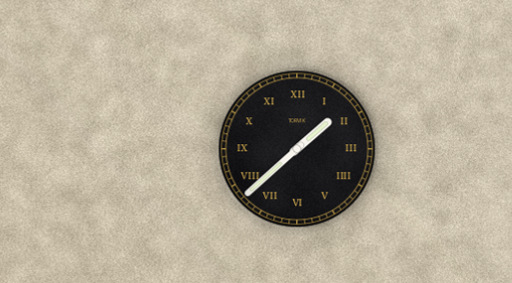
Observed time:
h=1 m=38
